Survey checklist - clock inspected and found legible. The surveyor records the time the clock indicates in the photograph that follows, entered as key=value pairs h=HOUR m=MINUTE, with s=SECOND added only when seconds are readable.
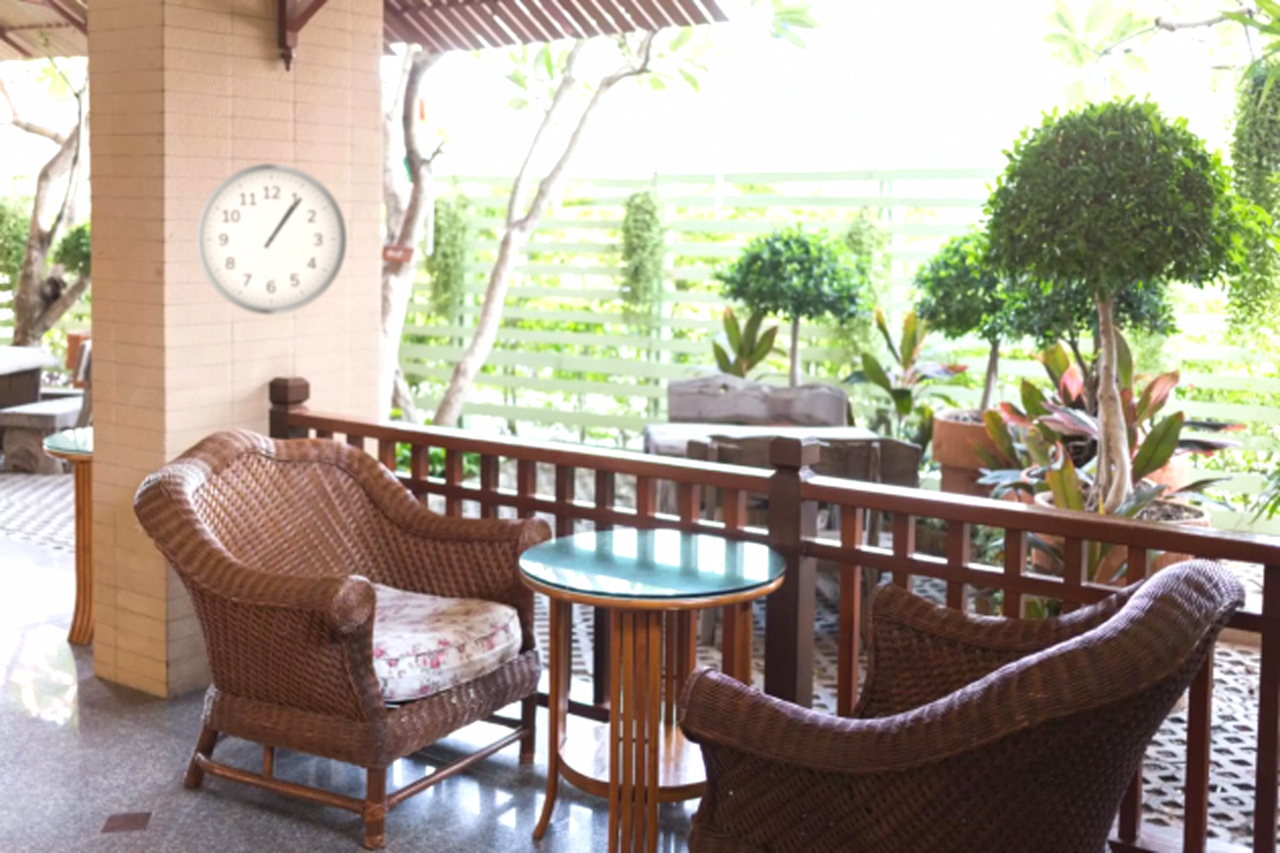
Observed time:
h=1 m=6
